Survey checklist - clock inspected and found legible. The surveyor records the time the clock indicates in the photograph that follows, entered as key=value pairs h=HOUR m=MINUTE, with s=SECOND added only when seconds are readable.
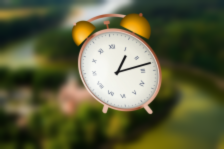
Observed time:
h=1 m=13
